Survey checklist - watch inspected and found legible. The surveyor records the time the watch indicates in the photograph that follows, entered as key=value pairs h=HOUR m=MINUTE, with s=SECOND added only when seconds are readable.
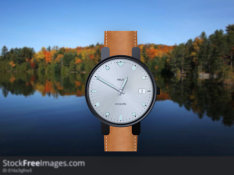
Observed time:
h=12 m=50
